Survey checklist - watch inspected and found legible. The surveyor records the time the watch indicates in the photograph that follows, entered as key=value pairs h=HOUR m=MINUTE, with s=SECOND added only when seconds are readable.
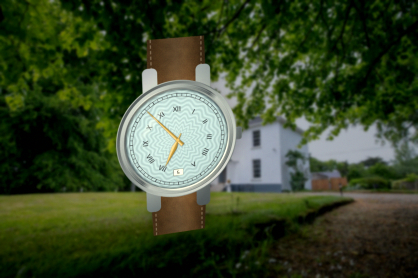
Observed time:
h=6 m=53
